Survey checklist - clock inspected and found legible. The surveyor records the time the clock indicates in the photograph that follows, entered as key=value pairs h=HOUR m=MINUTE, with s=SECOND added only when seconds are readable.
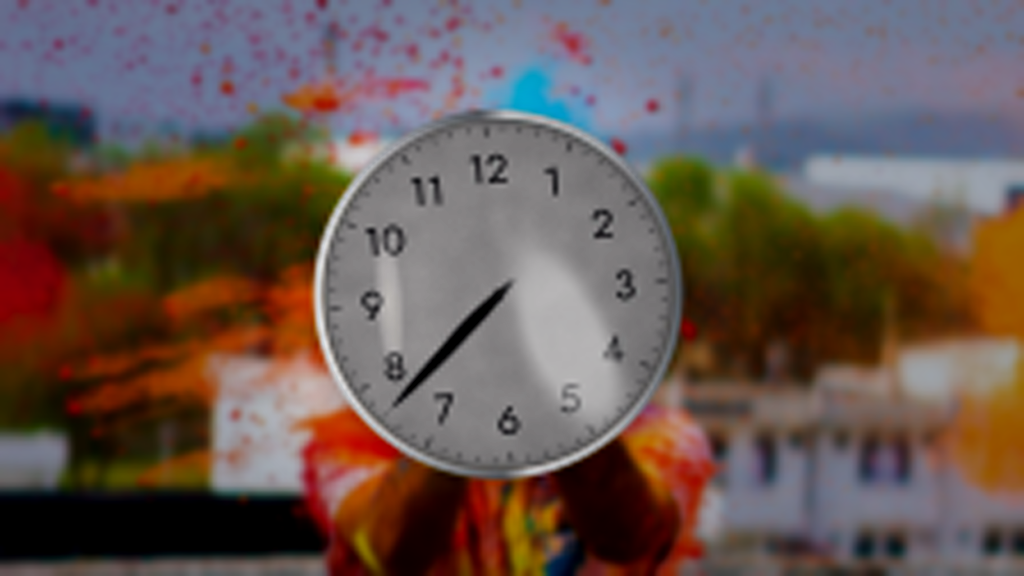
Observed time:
h=7 m=38
